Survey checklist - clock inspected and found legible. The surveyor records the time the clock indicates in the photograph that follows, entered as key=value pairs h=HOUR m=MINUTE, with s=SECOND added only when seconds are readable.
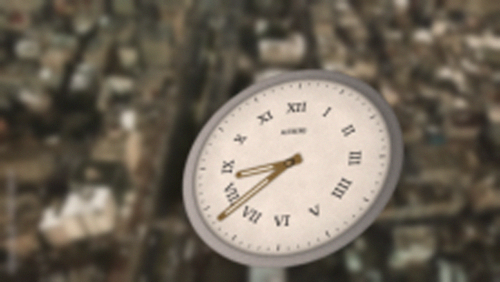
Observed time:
h=8 m=38
